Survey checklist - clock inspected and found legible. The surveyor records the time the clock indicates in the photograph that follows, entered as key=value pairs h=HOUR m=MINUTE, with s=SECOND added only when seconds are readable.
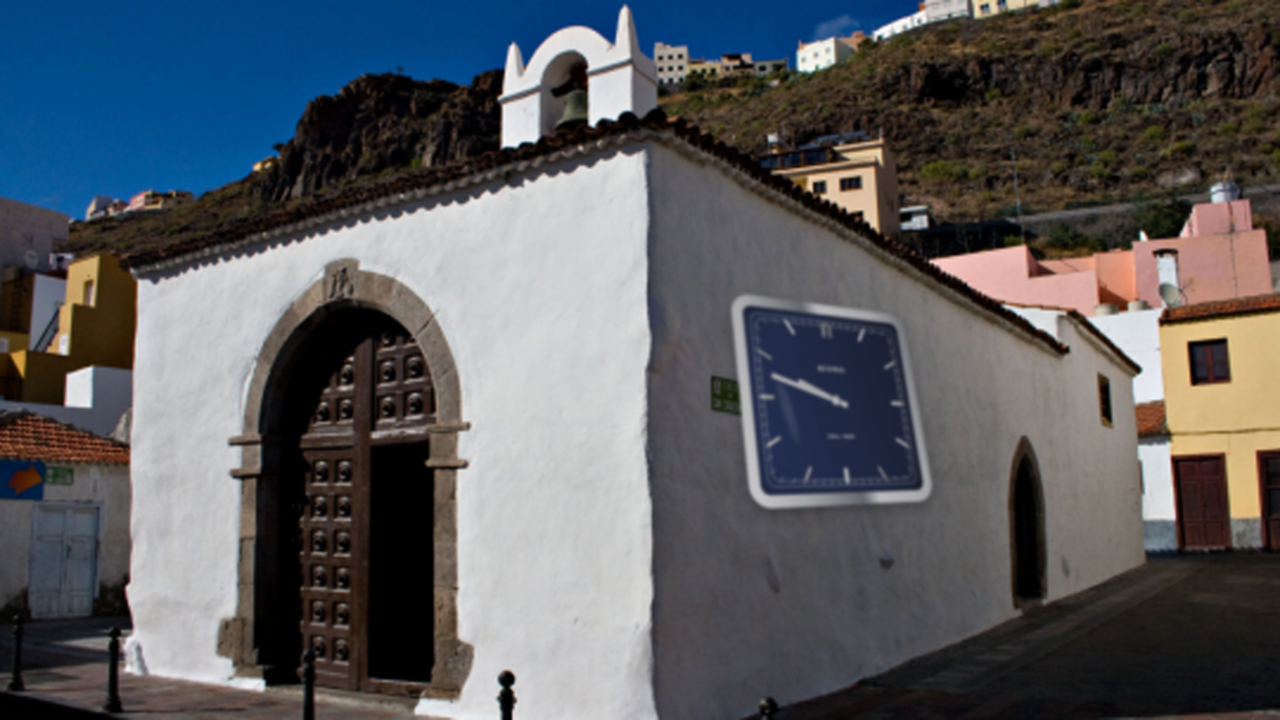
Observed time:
h=9 m=48
